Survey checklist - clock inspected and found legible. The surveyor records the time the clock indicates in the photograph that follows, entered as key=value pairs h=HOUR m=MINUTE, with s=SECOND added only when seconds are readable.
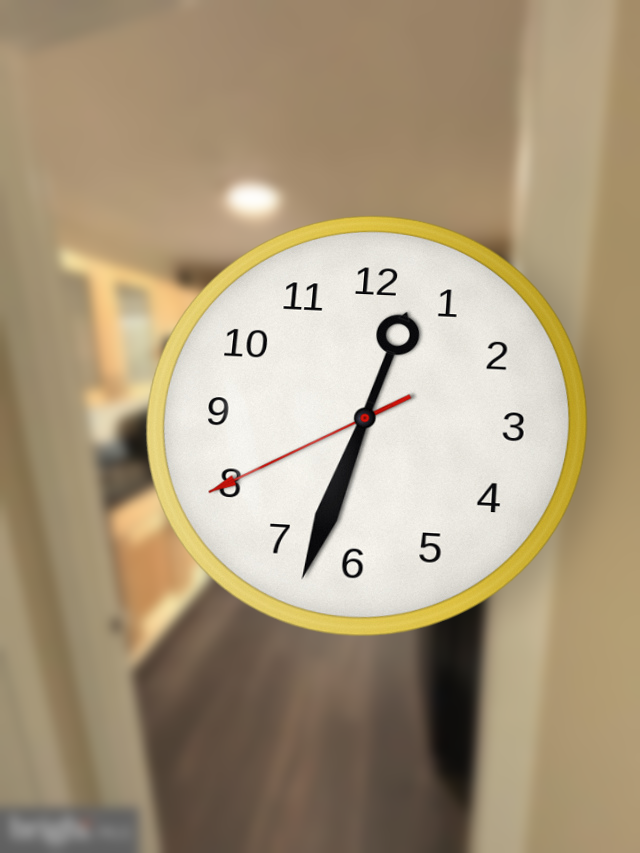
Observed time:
h=12 m=32 s=40
